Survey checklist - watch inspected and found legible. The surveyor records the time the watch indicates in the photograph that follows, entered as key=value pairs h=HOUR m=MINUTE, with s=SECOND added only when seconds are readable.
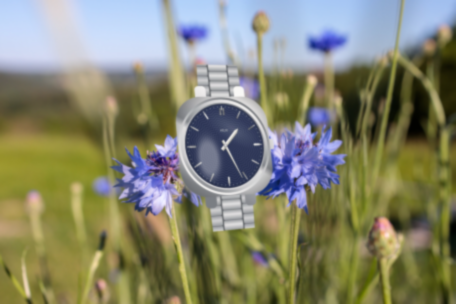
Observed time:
h=1 m=26
